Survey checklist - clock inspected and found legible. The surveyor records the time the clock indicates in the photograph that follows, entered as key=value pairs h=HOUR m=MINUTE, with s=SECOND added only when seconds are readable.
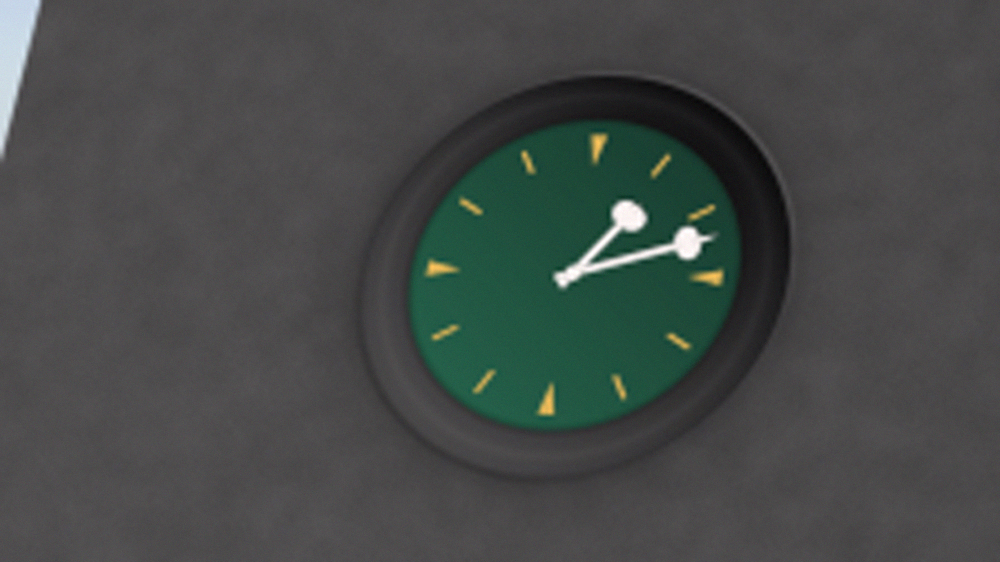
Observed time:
h=1 m=12
